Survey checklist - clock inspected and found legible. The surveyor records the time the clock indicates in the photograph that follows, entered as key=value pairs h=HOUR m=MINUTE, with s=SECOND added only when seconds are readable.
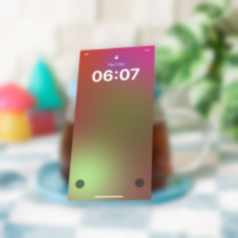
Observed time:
h=6 m=7
